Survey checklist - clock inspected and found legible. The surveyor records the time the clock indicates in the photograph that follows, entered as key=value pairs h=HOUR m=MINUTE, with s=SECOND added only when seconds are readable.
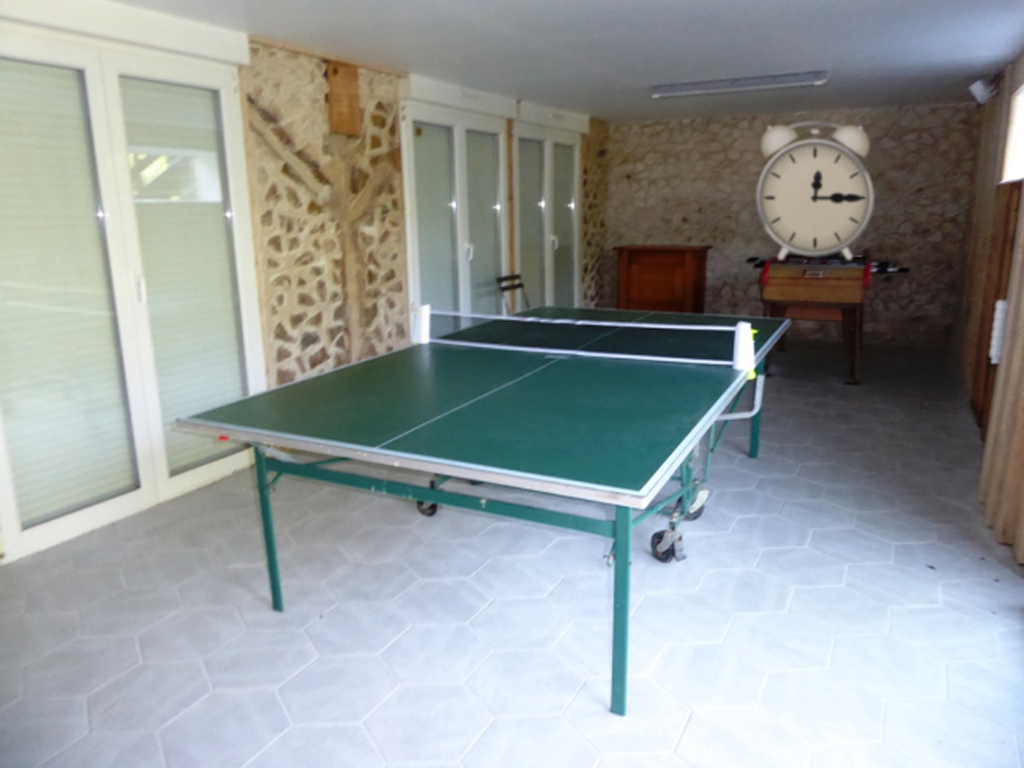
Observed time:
h=12 m=15
